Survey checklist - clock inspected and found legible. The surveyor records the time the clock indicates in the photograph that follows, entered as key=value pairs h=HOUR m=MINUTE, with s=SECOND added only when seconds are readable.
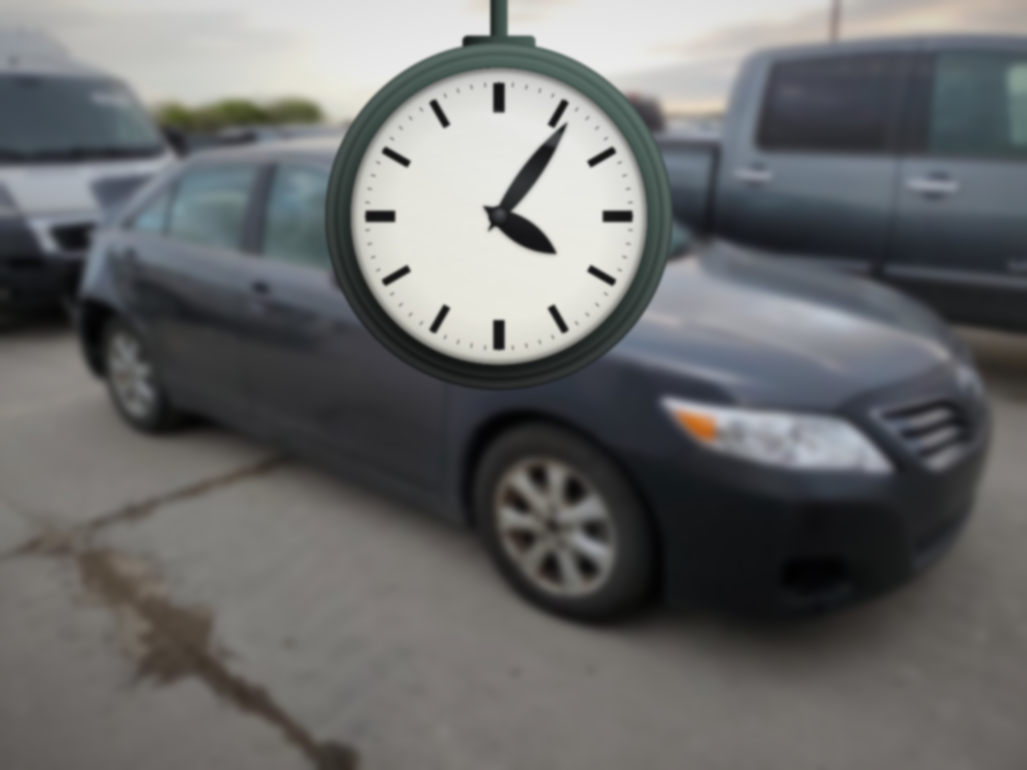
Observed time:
h=4 m=6
